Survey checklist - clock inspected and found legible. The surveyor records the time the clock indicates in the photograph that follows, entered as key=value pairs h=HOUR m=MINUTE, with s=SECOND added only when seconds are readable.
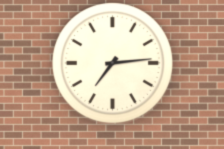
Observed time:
h=7 m=14
